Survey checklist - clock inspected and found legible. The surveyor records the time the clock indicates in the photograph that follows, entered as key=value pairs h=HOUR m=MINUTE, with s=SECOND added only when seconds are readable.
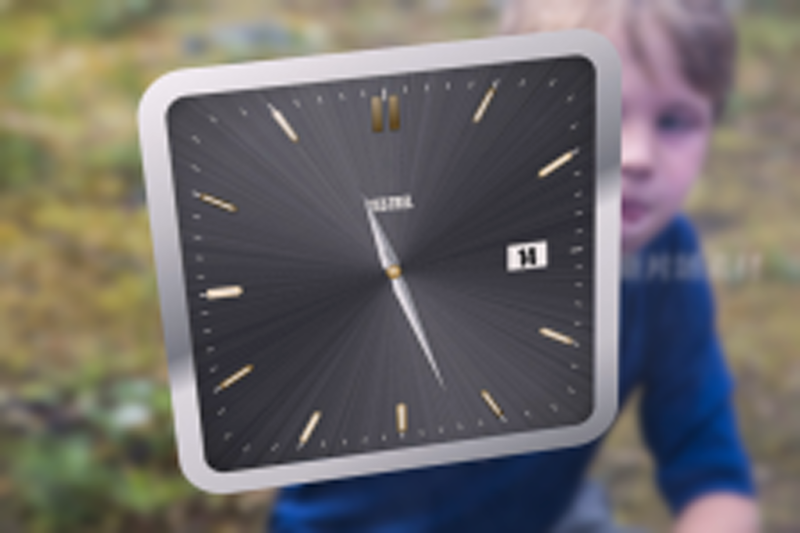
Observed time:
h=11 m=27
